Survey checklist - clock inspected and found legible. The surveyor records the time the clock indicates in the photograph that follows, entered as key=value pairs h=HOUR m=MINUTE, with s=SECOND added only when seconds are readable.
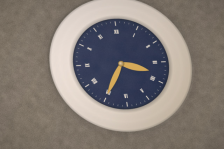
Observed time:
h=3 m=35
